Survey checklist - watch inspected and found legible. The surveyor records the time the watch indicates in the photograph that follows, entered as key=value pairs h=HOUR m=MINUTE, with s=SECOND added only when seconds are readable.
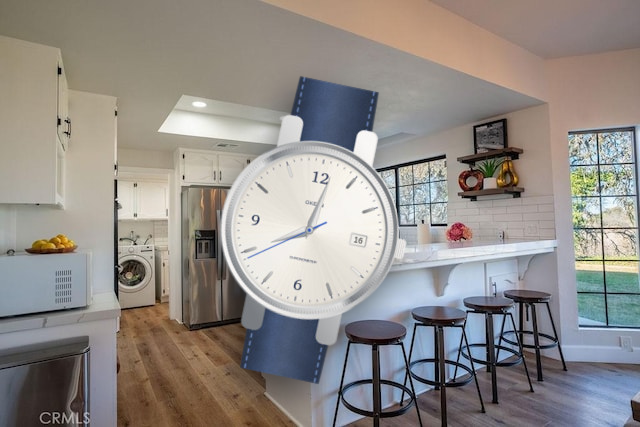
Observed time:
h=8 m=1 s=39
